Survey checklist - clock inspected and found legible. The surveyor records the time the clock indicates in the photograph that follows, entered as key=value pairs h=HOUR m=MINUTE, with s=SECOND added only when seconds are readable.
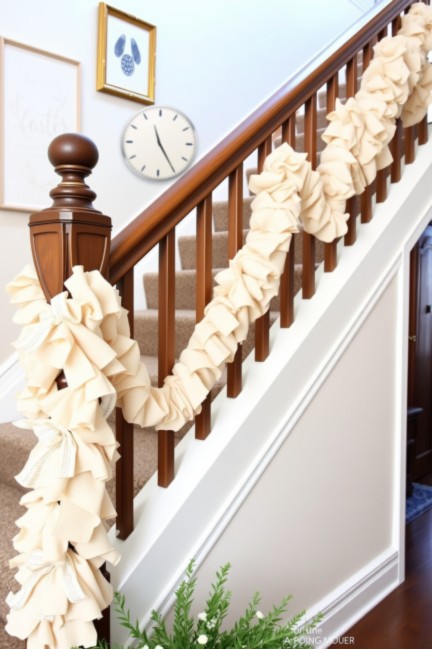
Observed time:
h=11 m=25
